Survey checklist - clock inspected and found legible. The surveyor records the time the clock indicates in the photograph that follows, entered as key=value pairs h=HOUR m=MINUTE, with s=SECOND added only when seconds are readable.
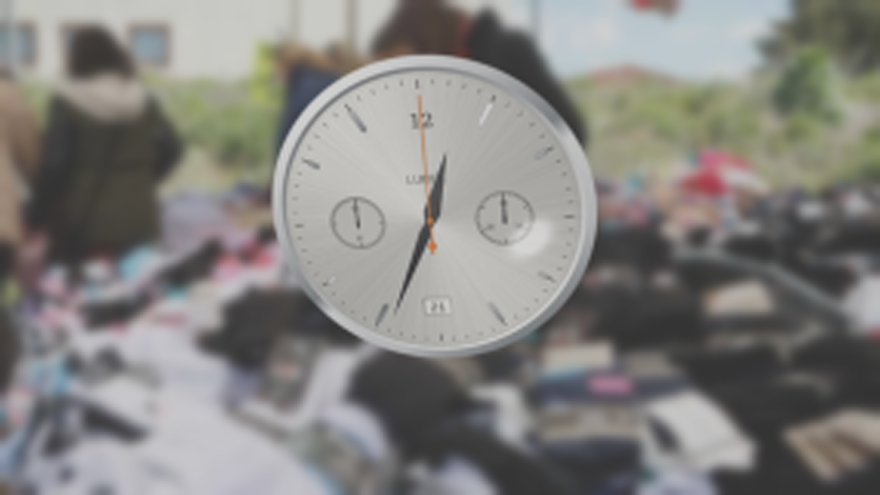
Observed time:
h=12 m=34
